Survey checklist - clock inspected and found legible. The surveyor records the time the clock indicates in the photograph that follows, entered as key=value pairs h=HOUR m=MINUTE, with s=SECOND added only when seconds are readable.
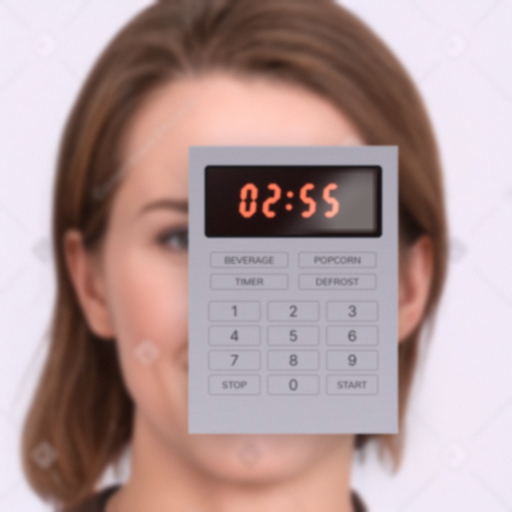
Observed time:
h=2 m=55
